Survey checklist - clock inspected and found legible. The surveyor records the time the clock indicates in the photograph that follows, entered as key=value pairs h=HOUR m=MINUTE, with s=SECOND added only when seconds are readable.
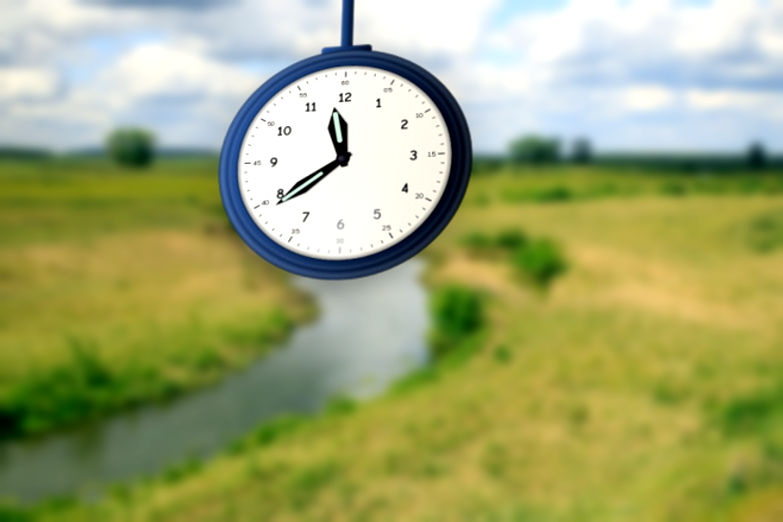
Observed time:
h=11 m=39
